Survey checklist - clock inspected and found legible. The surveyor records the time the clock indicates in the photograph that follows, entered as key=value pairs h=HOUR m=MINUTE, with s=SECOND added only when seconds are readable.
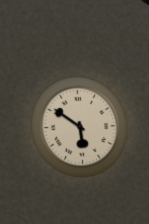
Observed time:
h=5 m=51
